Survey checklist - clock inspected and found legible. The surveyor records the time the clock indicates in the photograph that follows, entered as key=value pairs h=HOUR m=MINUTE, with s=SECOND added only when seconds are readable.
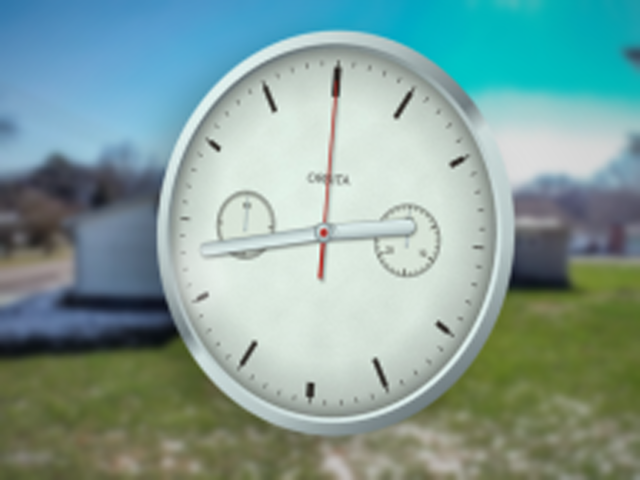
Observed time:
h=2 m=43
